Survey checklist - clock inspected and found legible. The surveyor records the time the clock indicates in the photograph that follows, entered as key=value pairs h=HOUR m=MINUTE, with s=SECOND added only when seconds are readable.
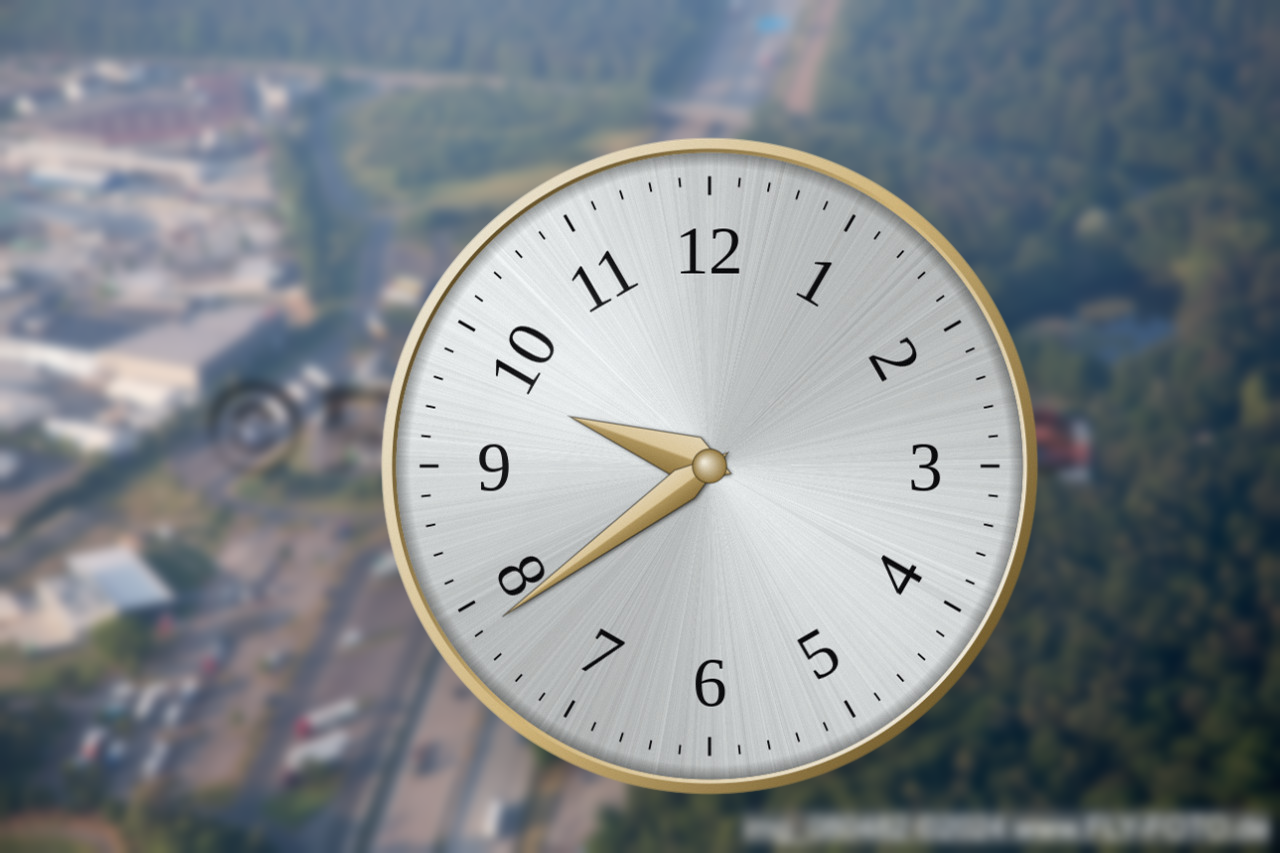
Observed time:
h=9 m=39
